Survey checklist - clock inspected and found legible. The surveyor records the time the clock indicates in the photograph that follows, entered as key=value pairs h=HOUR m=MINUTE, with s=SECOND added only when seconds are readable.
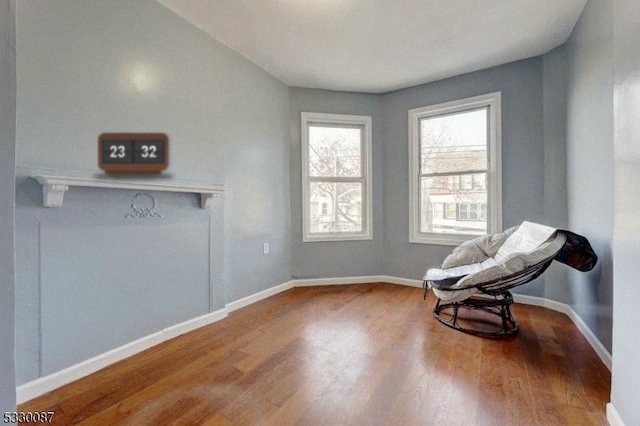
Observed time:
h=23 m=32
